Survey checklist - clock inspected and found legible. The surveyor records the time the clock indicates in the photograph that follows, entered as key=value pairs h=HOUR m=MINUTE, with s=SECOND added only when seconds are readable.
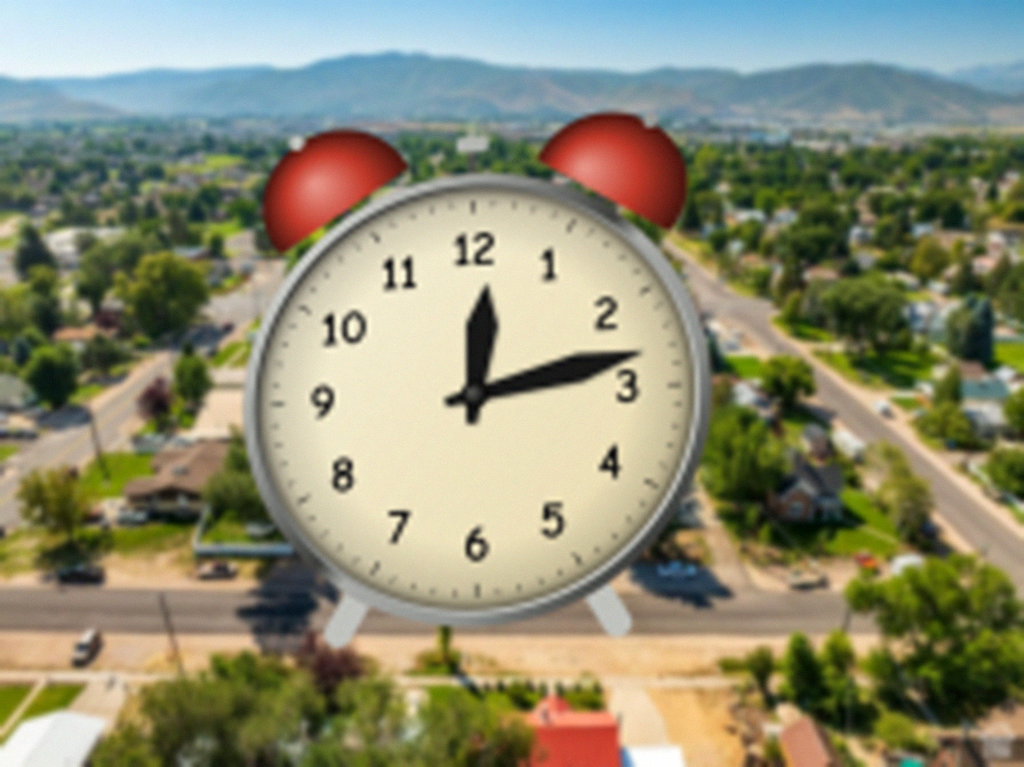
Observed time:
h=12 m=13
